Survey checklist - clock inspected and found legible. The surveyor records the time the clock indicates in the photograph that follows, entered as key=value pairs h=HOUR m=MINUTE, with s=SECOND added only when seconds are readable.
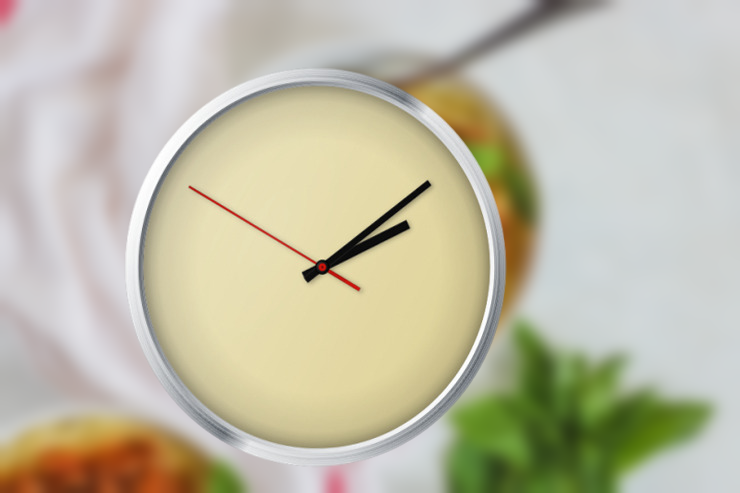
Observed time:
h=2 m=8 s=50
